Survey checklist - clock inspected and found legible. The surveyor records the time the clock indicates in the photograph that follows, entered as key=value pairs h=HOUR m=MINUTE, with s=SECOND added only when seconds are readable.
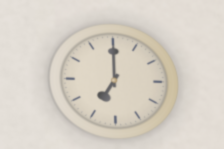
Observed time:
h=7 m=0
